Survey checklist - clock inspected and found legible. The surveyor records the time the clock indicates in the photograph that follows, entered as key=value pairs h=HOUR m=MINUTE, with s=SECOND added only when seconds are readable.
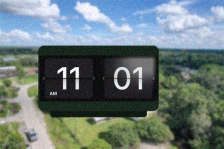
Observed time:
h=11 m=1
